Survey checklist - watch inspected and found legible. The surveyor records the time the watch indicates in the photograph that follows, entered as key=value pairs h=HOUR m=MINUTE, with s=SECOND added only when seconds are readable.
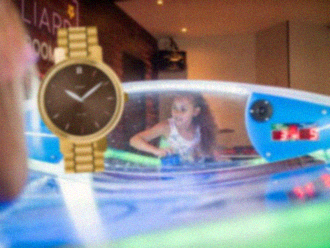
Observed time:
h=10 m=9
